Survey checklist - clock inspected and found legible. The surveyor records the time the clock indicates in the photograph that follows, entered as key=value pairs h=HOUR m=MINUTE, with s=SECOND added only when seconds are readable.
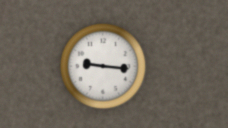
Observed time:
h=9 m=16
